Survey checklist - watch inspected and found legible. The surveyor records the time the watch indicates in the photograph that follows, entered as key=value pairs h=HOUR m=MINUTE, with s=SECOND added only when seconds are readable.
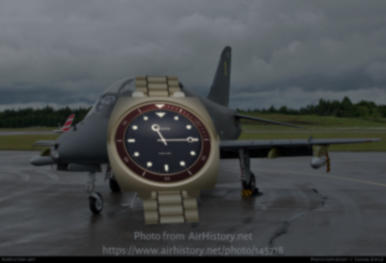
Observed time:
h=11 m=15
